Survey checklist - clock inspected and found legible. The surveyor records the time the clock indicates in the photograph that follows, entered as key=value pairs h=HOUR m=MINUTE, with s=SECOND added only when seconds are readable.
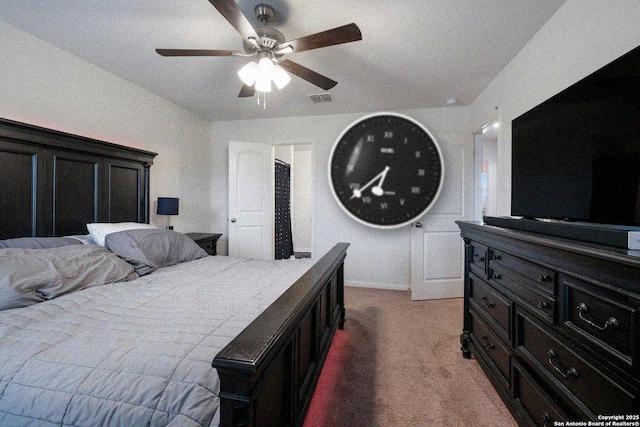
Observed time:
h=6 m=38
